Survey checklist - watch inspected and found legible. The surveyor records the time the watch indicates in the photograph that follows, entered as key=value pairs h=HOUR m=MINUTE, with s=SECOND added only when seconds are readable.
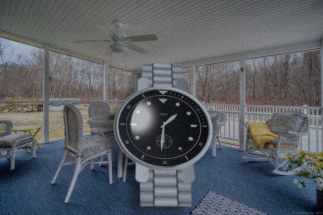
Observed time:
h=1 m=31
